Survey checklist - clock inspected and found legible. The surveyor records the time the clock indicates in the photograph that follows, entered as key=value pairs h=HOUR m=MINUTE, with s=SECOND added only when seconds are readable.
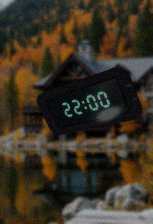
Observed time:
h=22 m=0
